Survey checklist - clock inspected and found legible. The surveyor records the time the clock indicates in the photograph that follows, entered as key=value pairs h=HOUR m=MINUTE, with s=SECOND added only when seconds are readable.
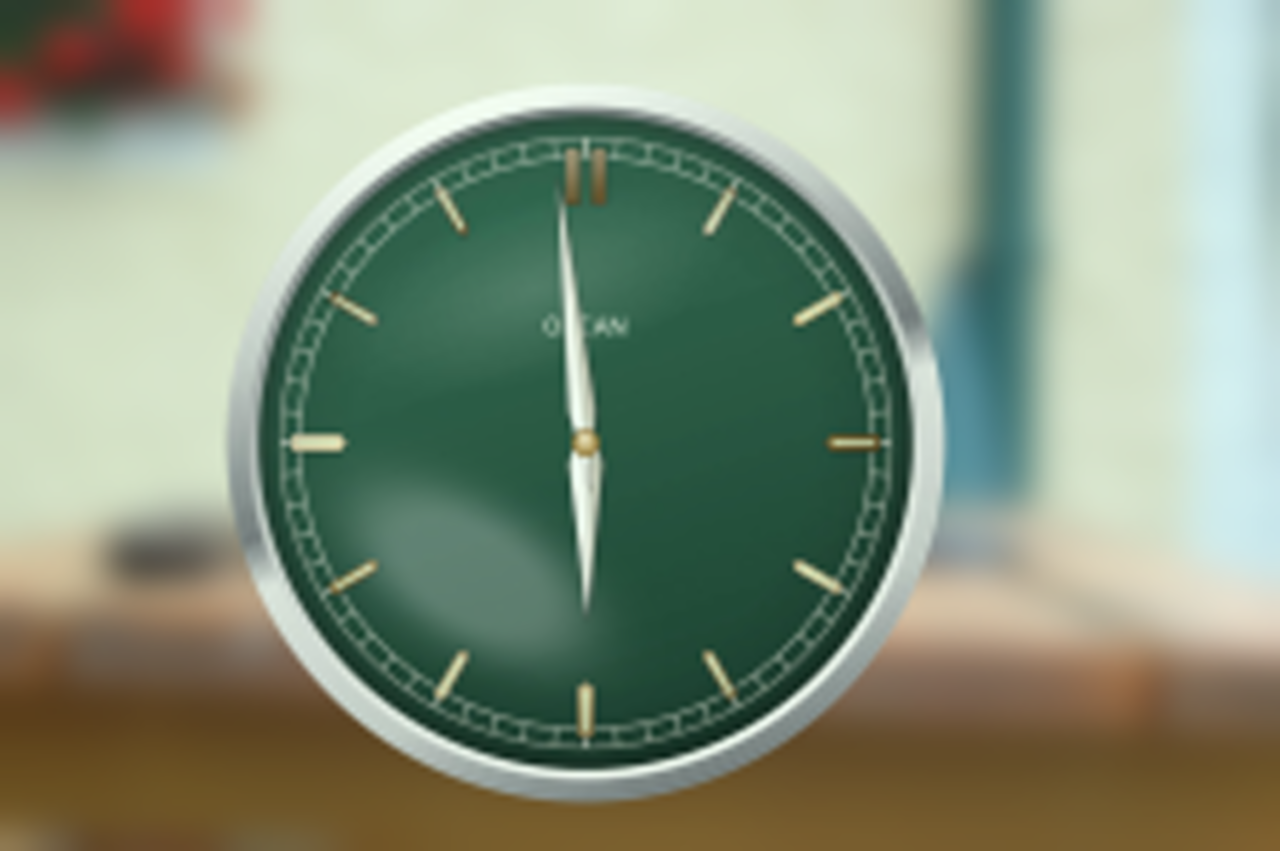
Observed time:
h=5 m=59
